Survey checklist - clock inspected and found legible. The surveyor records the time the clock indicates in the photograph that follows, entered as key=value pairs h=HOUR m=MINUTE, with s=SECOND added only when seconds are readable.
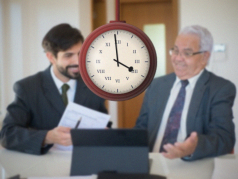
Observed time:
h=3 m=59
